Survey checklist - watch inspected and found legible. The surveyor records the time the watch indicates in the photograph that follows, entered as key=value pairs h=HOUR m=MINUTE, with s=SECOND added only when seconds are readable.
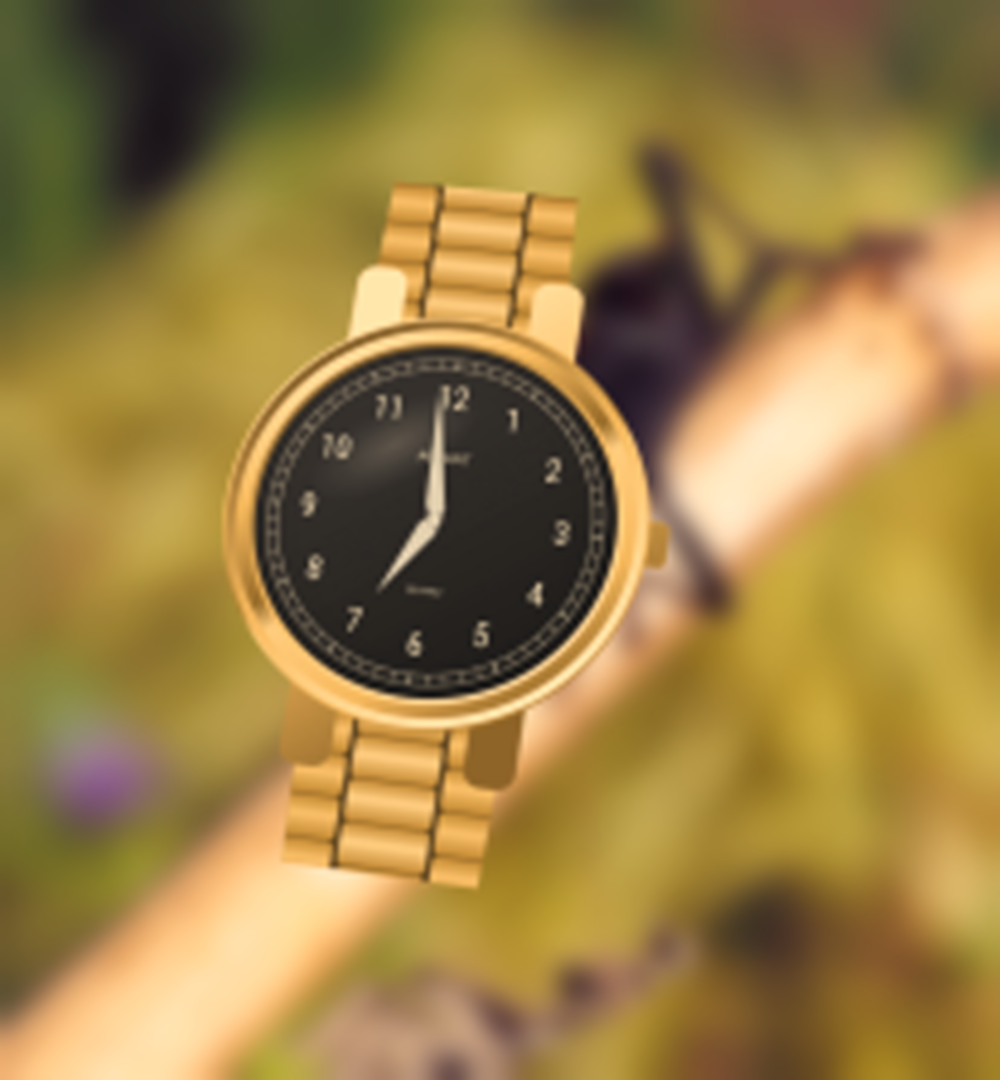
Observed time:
h=6 m=59
